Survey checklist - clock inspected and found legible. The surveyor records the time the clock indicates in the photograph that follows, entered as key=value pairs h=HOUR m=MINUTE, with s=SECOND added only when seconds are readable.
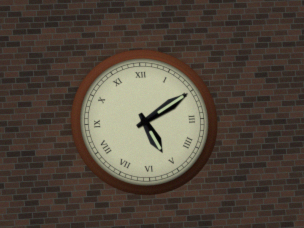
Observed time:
h=5 m=10
